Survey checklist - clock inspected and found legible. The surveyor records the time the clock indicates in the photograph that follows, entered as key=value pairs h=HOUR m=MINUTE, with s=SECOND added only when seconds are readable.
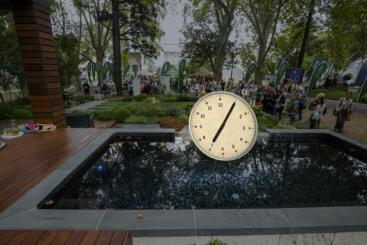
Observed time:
h=7 m=5
